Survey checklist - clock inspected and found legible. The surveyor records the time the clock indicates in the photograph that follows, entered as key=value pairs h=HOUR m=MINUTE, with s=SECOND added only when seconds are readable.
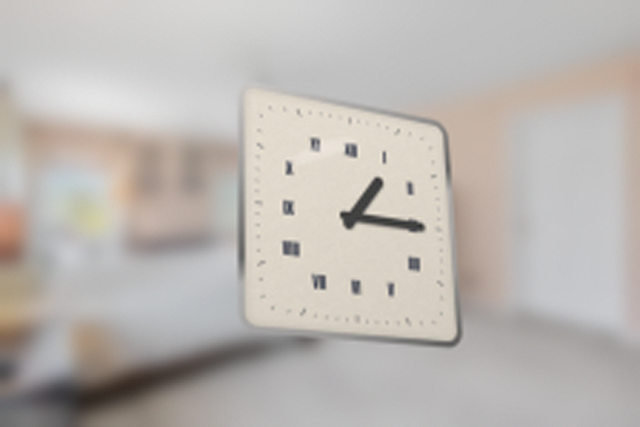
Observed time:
h=1 m=15
